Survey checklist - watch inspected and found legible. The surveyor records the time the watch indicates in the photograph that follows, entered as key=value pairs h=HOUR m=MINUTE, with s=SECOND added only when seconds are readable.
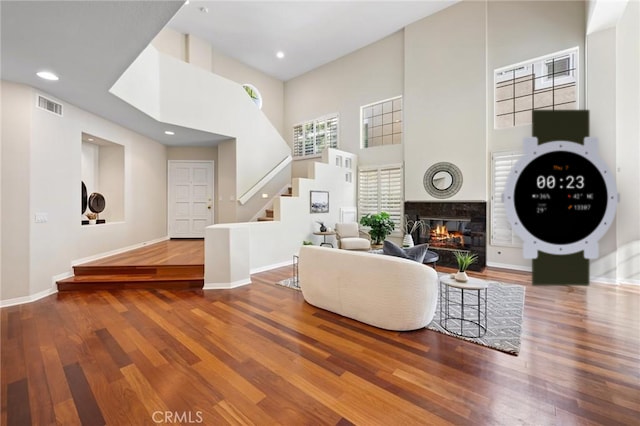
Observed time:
h=0 m=23
